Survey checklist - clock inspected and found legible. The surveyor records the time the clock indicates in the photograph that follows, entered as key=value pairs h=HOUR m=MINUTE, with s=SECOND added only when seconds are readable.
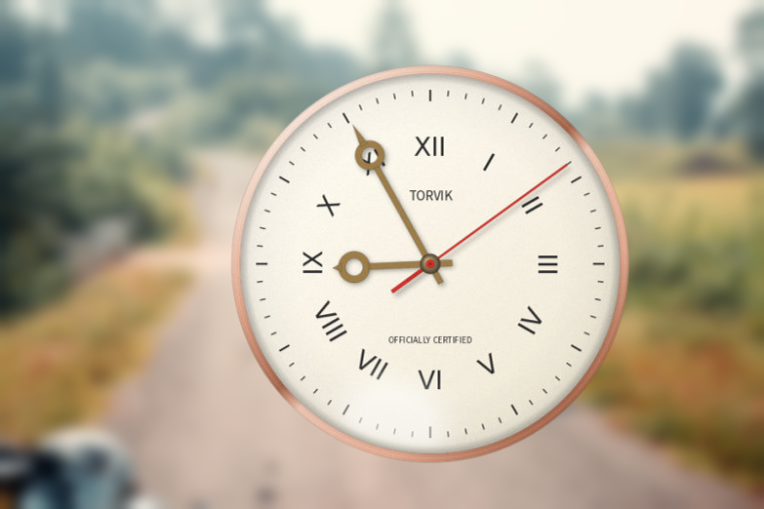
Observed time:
h=8 m=55 s=9
